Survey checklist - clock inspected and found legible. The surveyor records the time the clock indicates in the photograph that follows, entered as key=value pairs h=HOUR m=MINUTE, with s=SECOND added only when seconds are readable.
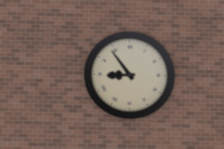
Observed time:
h=8 m=54
